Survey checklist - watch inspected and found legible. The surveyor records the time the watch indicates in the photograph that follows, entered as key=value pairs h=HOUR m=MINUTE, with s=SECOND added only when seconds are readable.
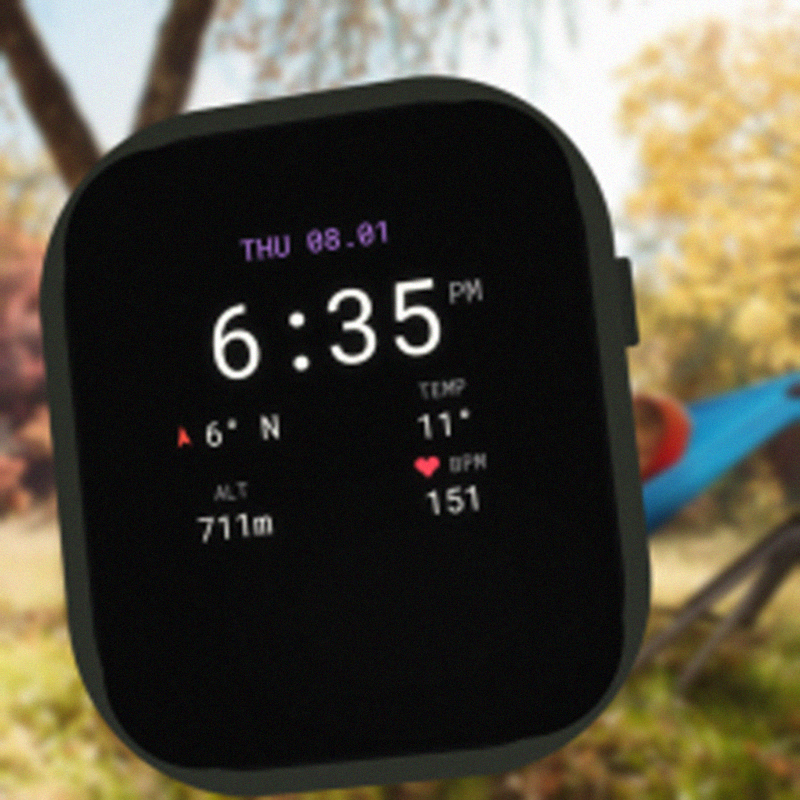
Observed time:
h=6 m=35
